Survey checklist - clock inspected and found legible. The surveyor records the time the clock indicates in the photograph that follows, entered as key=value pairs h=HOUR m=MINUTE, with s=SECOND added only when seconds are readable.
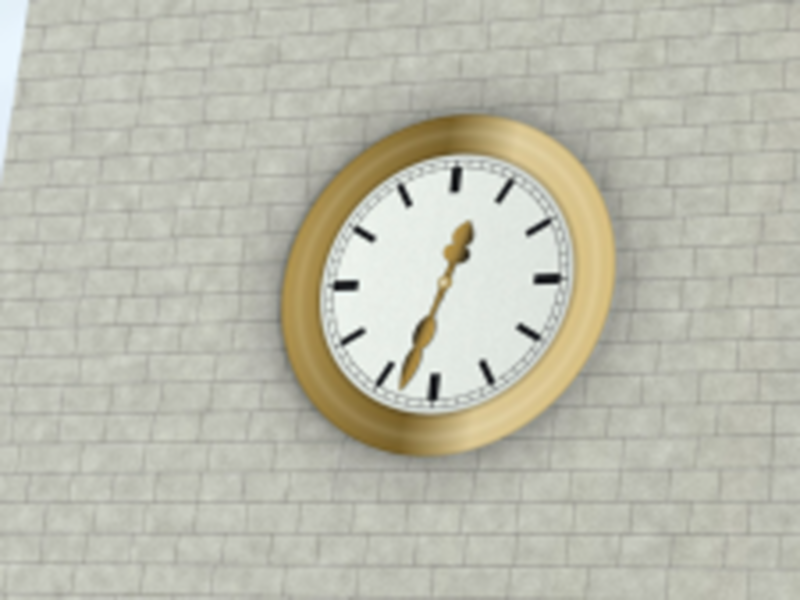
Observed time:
h=12 m=33
